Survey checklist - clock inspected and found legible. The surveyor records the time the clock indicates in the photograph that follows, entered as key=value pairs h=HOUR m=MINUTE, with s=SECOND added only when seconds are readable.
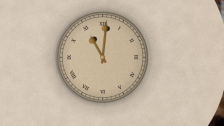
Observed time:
h=11 m=1
